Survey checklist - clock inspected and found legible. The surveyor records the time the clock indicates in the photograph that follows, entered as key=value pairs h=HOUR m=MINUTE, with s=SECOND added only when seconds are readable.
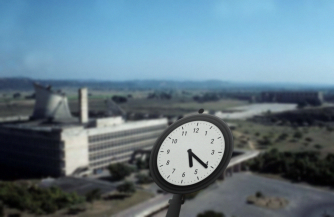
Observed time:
h=5 m=21
